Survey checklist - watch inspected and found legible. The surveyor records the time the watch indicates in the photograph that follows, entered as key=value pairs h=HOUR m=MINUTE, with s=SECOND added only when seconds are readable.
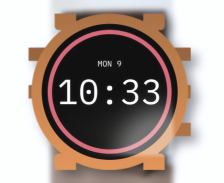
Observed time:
h=10 m=33
